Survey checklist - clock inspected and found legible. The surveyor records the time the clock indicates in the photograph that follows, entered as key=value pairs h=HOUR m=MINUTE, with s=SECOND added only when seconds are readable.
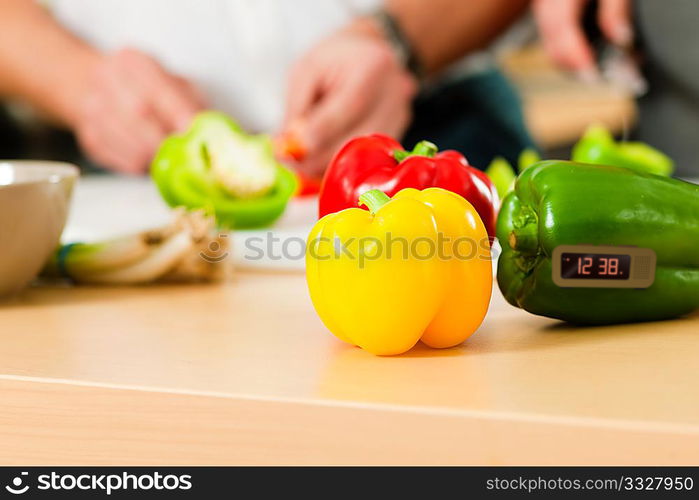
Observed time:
h=12 m=38
